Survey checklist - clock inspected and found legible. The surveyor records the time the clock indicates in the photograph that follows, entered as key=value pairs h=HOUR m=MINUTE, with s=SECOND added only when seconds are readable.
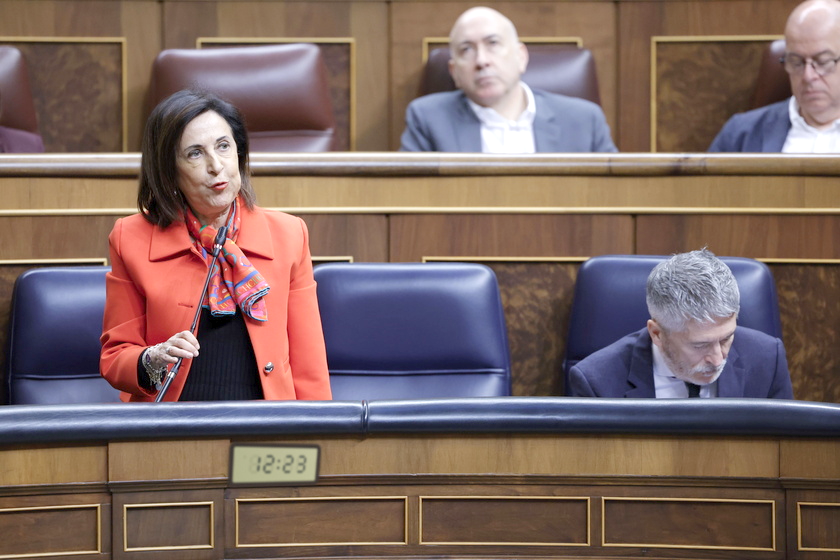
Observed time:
h=12 m=23
